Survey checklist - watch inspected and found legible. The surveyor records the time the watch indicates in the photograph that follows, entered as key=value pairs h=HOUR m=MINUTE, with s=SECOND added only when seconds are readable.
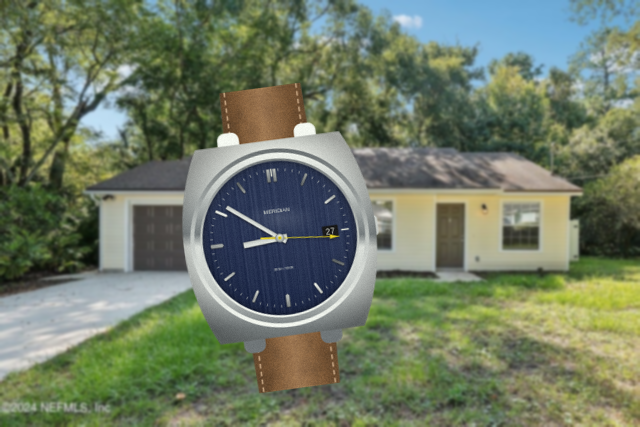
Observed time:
h=8 m=51 s=16
